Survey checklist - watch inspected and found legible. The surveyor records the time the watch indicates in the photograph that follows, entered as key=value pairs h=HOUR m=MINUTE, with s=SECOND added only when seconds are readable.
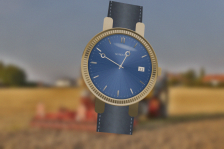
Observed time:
h=12 m=49
